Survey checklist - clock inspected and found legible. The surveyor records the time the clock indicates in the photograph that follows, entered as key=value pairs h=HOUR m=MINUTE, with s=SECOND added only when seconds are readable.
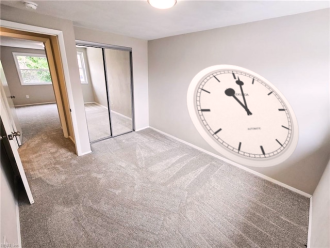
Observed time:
h=11 m=1
